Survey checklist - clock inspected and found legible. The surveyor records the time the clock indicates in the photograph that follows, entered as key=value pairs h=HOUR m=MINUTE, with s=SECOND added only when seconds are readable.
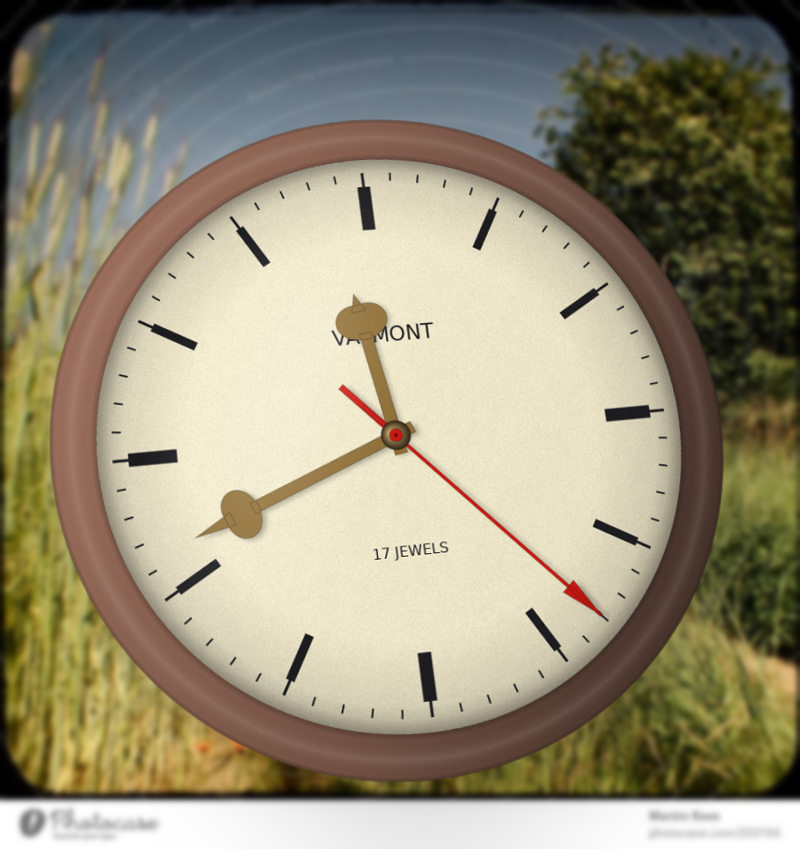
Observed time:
h=11 m=41 s=23
